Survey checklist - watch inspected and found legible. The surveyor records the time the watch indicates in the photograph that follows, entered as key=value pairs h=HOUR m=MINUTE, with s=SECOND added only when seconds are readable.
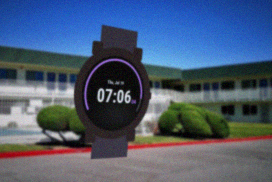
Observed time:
h=7 m=6
